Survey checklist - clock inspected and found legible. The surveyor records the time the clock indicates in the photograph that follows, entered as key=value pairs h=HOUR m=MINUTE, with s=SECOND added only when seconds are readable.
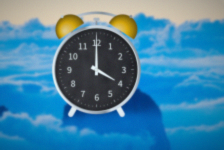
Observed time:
h=4 m=0
